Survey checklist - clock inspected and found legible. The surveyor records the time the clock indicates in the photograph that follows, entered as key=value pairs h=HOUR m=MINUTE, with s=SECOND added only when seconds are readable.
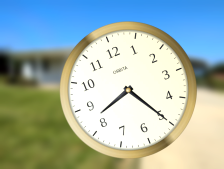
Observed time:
h=8 m=25
